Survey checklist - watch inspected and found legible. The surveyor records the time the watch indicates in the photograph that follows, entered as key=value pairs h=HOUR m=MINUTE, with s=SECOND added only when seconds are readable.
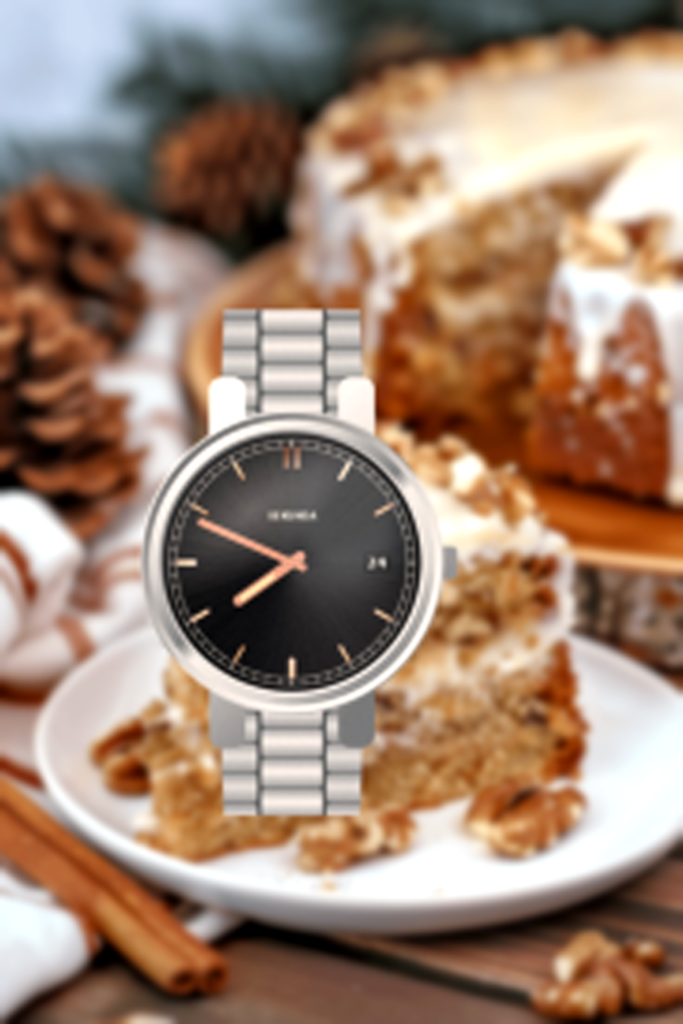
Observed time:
h=7 m=49
